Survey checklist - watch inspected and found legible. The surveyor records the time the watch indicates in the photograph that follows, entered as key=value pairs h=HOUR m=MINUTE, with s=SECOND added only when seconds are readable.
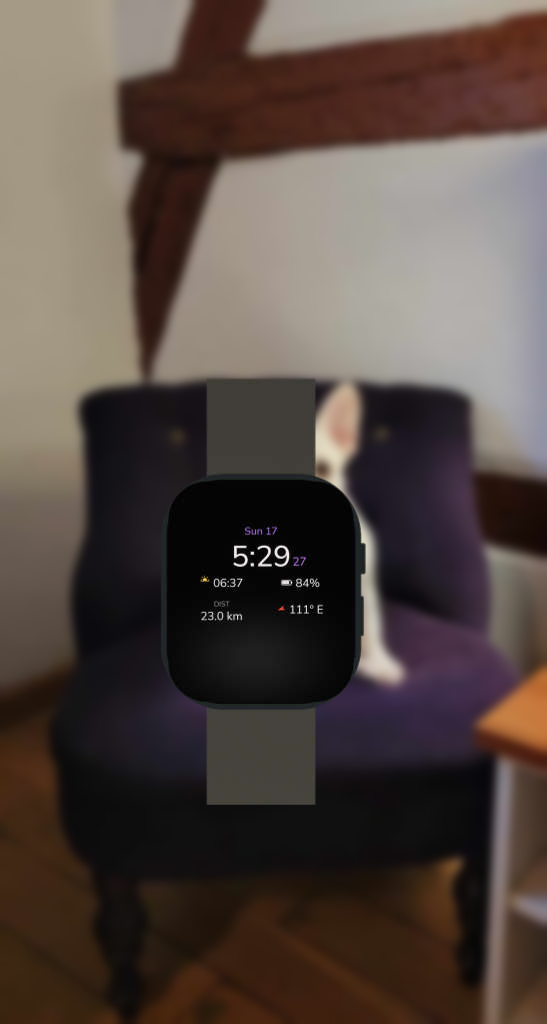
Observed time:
h=5 m=29 s=27
